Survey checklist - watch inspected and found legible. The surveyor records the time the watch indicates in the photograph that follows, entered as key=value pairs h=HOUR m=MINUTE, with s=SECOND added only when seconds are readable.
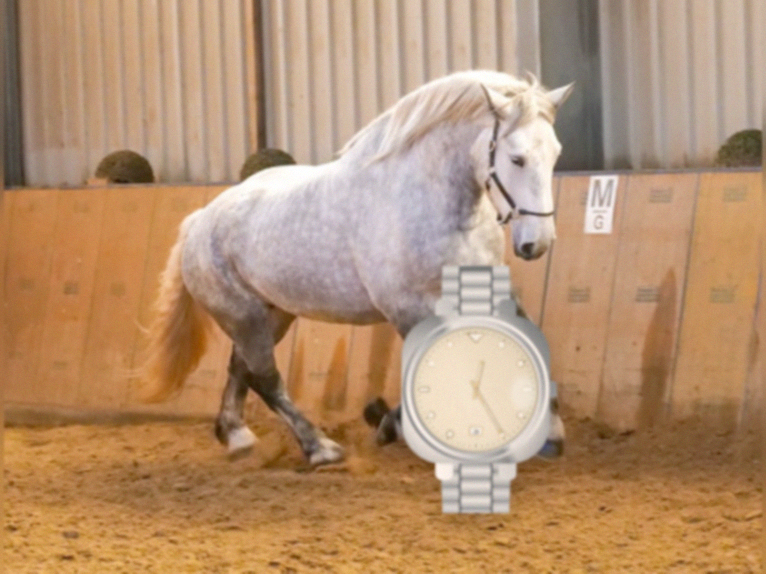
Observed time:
h=12 m=25
